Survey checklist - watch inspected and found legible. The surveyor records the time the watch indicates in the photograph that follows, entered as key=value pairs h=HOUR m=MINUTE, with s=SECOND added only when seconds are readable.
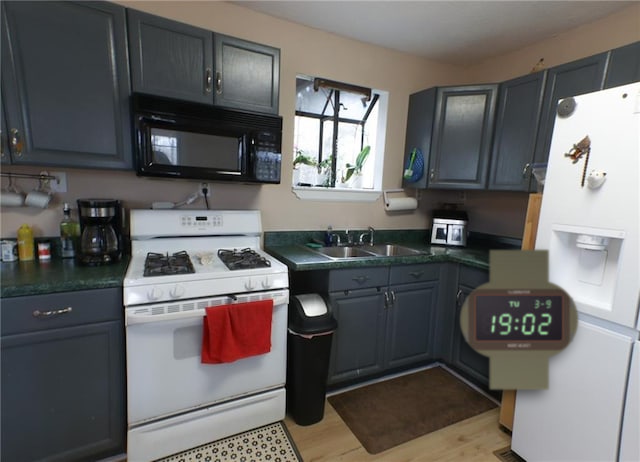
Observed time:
h=19 m=2
